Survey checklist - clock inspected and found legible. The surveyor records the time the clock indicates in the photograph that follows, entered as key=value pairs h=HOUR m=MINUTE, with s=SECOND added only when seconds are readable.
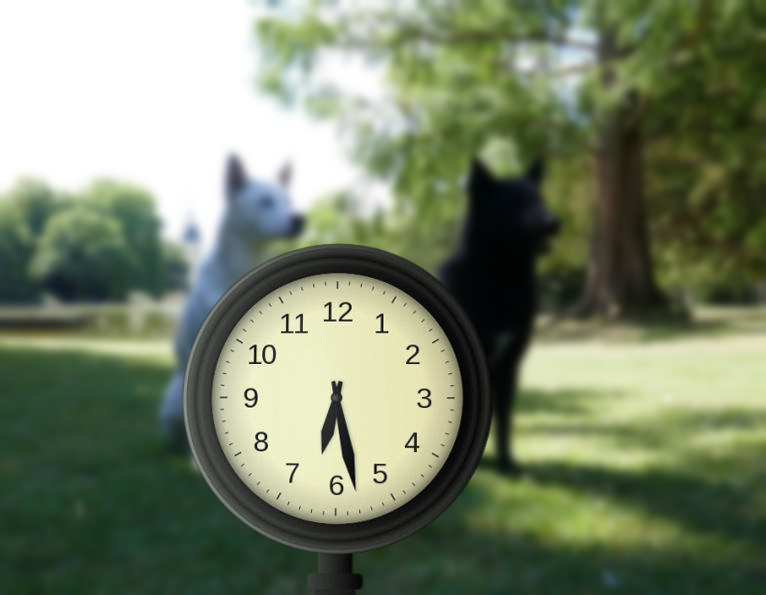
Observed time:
h=6 m=28
